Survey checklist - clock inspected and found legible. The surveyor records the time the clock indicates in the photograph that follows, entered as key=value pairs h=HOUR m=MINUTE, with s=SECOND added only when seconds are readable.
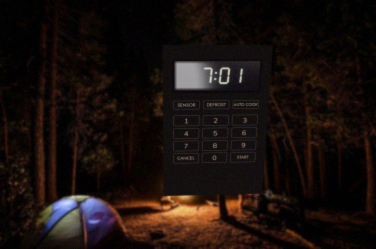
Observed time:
h=7 m=1
